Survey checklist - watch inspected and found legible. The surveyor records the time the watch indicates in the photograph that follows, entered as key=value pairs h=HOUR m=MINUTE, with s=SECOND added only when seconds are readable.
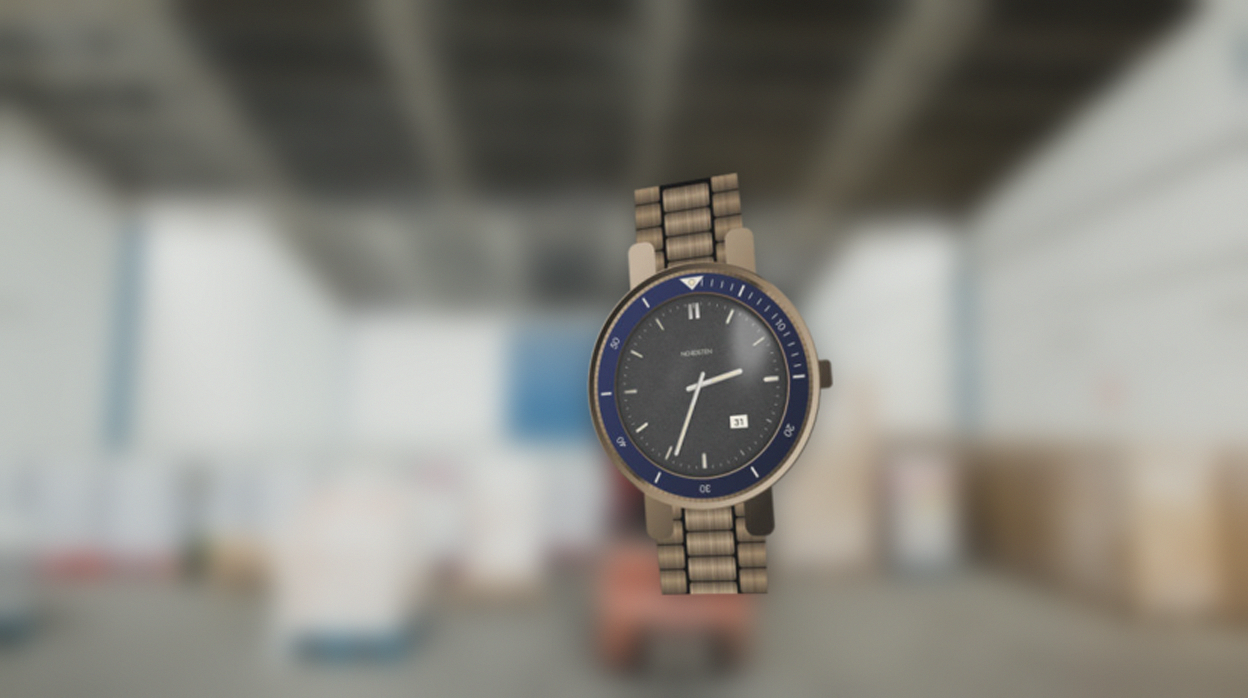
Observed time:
h=2 m=34
